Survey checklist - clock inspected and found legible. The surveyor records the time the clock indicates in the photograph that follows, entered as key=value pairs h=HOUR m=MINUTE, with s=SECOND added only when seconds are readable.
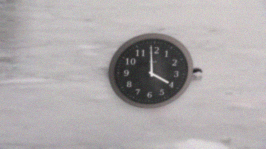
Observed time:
h=3 m=59
